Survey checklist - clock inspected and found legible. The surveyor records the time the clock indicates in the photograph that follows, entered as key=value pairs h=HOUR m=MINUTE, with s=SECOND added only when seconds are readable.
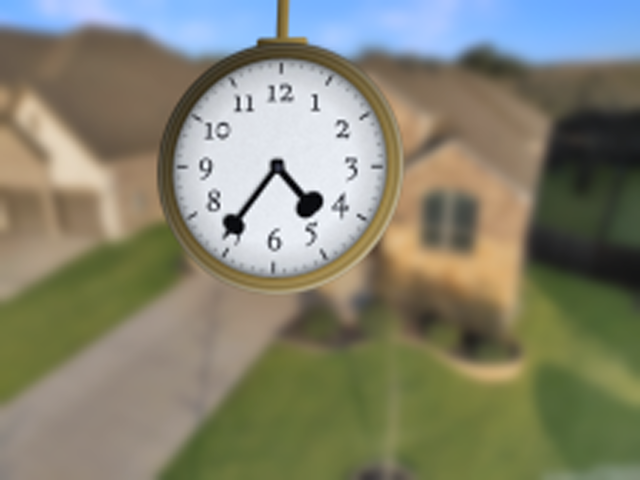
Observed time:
h=4 m=36
